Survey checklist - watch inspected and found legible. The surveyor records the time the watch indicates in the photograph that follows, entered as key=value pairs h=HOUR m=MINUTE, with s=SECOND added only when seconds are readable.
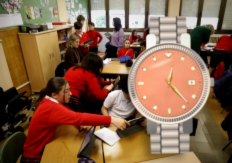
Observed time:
h=12 m=23
